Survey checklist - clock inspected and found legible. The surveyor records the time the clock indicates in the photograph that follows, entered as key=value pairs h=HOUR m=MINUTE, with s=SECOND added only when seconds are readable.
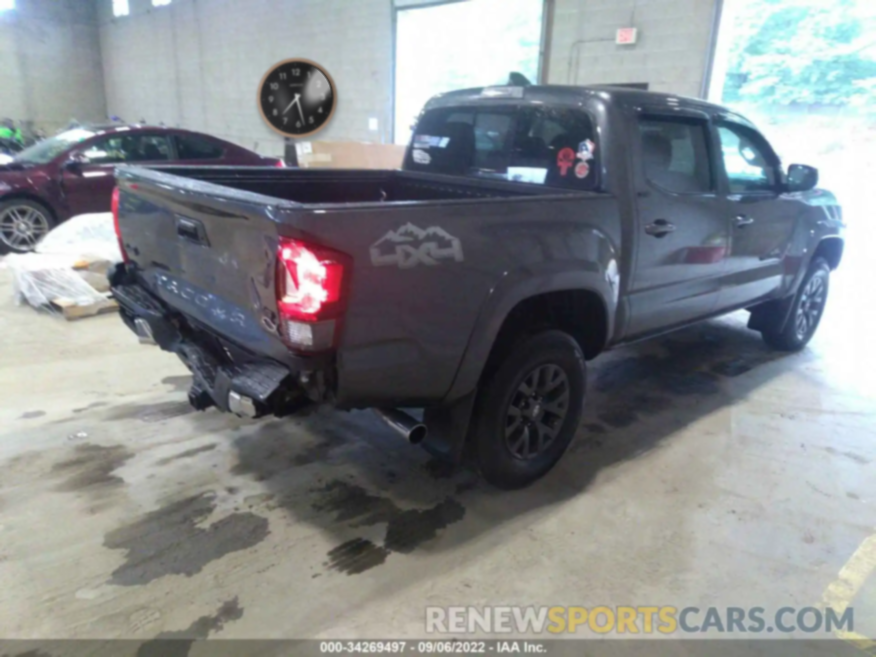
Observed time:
h=7 m=28
